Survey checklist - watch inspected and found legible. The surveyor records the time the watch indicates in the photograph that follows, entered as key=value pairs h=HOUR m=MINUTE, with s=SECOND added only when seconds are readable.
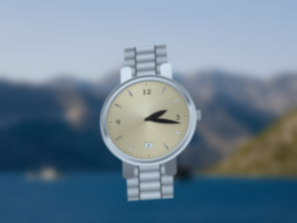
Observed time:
h=2 m=17
